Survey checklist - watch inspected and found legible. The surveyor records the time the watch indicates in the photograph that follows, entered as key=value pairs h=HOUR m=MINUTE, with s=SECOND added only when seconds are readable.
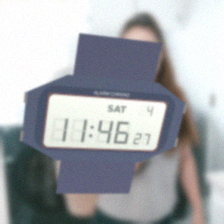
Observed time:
h=11 m=46 s=27
